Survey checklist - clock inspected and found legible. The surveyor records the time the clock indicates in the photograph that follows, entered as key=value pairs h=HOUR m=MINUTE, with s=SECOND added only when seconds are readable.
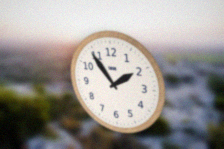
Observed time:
h=1 m=54
